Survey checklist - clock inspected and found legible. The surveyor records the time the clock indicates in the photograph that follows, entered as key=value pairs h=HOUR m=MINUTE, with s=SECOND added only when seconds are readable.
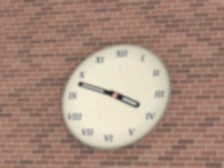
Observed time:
h=3 m=48
